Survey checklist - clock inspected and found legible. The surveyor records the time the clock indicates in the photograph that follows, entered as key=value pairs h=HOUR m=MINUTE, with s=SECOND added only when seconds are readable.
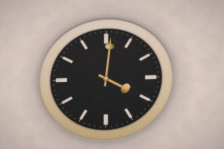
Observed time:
h=4 m=1
